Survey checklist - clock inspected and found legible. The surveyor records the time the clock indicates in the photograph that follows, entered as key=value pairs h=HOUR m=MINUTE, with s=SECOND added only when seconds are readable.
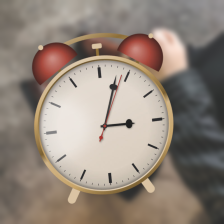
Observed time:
h=3 m=3 s=4
